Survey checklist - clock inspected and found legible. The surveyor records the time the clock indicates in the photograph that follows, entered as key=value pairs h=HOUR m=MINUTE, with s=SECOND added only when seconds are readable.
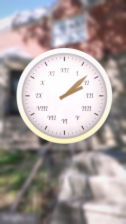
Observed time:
h=2 m=8
